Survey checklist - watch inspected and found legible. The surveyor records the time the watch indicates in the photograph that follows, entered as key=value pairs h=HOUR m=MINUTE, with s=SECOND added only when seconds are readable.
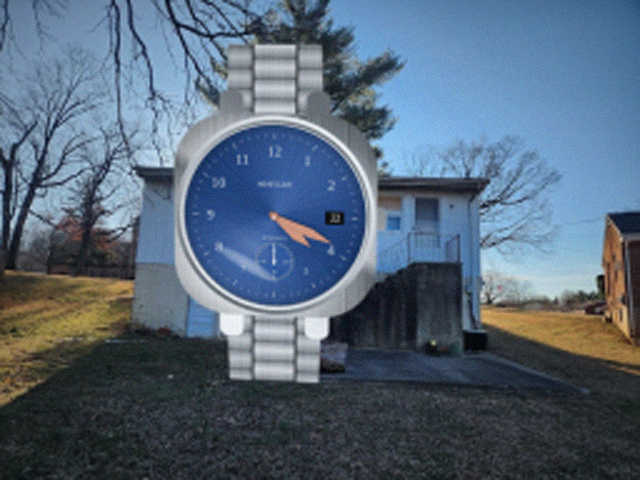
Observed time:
h=4 m=19
